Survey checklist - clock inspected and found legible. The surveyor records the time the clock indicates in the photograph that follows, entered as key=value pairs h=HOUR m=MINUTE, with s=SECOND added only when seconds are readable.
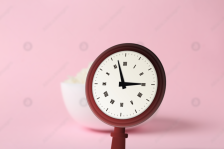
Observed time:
h=2 m=57
